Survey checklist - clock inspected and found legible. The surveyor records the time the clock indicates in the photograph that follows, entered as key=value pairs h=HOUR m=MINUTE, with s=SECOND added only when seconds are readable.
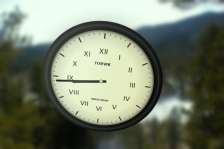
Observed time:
h=8 m=44
